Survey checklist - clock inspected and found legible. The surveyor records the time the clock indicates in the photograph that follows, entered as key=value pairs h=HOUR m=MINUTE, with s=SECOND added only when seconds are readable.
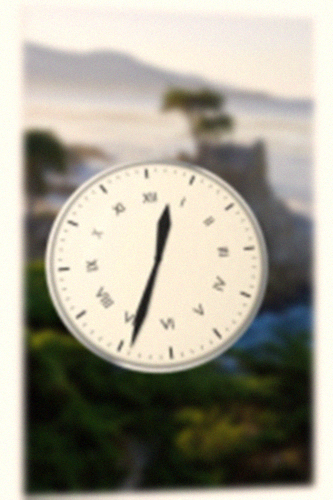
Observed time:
h=12 m=34
